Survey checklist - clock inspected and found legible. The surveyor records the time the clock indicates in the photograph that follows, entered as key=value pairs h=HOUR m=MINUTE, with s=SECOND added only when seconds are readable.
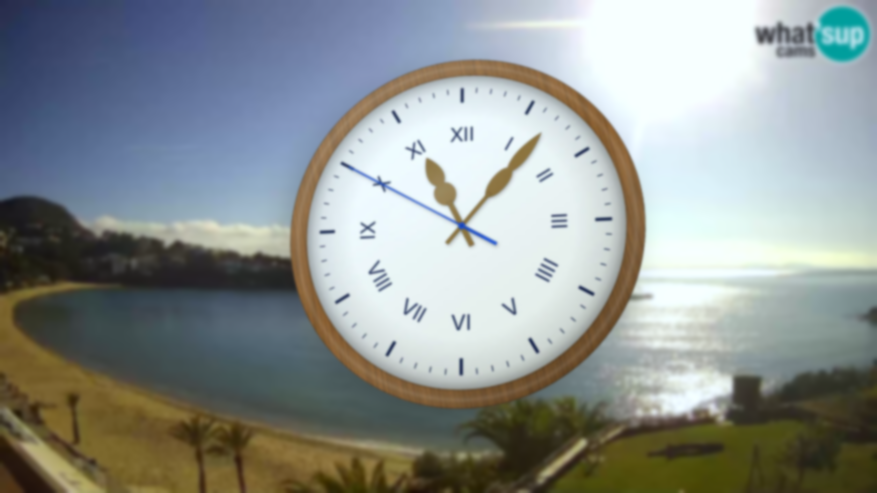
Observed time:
h=11 m=6 s=50
